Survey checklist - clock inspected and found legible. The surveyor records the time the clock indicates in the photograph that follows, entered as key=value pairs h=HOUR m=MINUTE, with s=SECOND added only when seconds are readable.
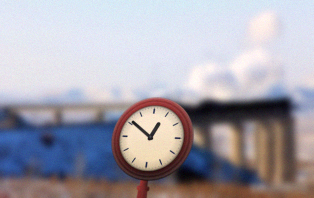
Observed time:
h=12 m=51
